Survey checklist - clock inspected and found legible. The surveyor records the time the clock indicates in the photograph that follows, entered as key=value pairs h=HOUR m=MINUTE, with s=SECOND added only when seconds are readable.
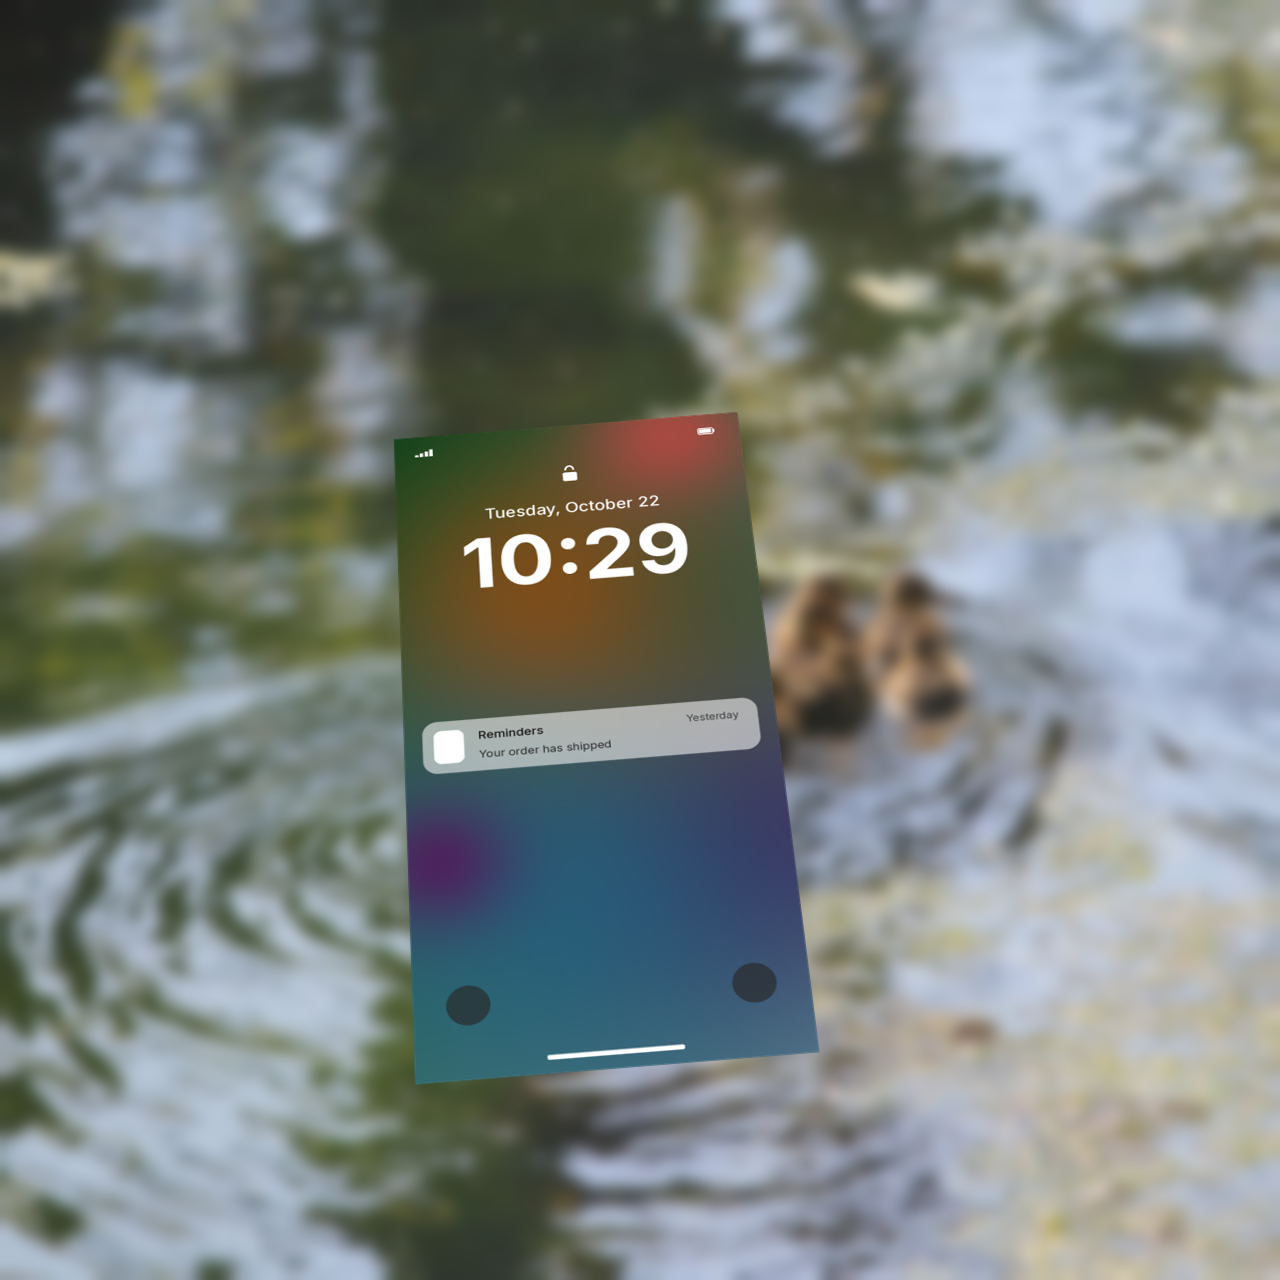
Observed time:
h=10 m=29
